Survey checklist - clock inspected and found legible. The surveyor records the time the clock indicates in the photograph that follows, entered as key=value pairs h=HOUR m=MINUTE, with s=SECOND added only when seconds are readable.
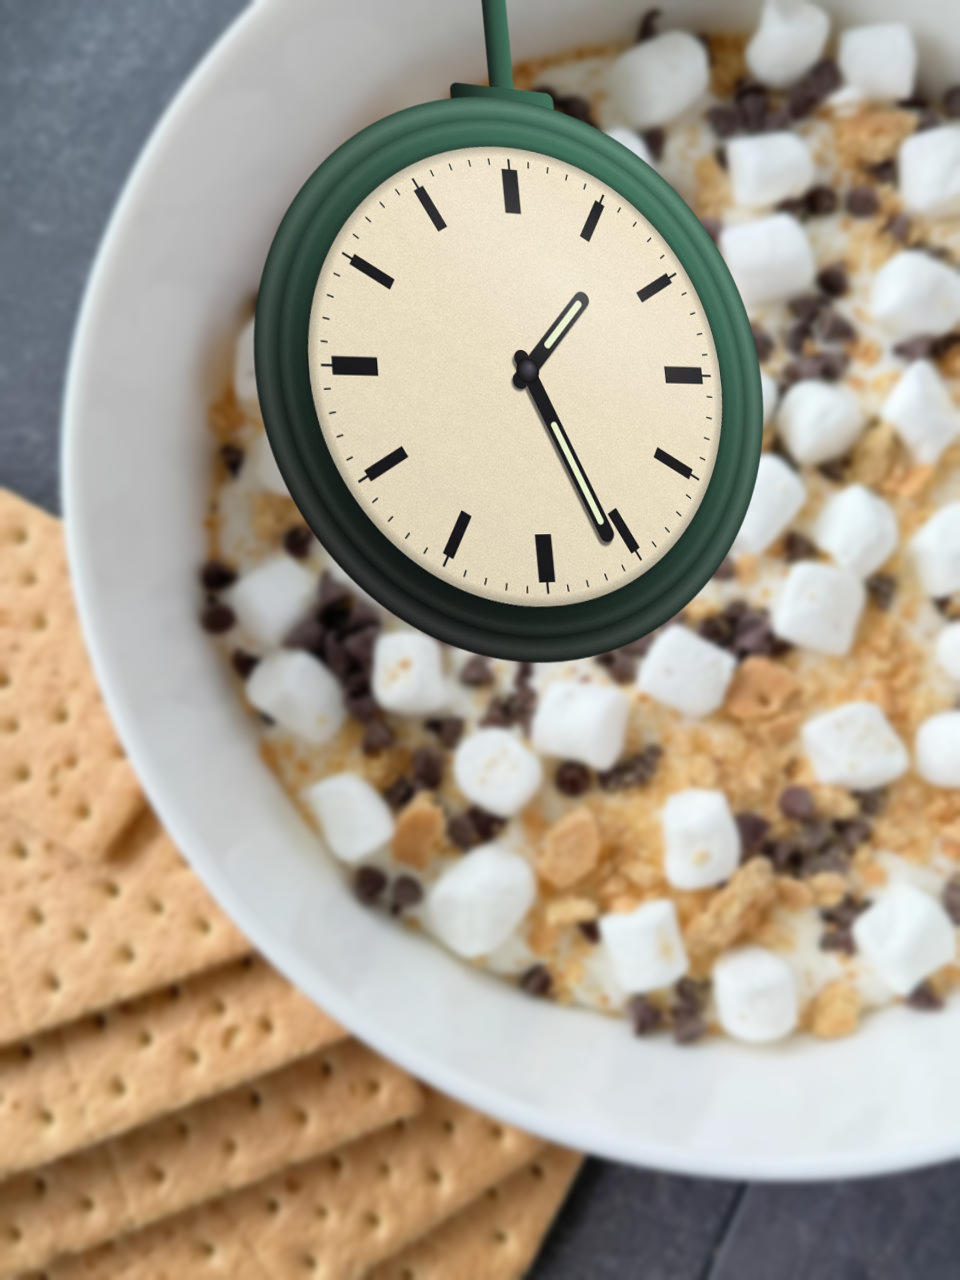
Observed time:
h=1 m=26
